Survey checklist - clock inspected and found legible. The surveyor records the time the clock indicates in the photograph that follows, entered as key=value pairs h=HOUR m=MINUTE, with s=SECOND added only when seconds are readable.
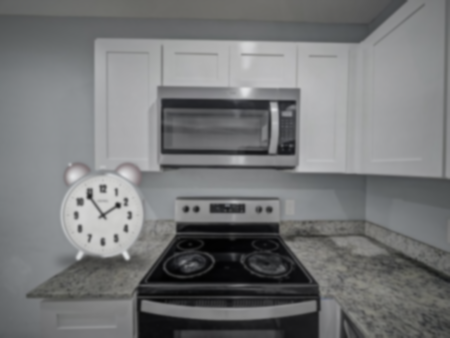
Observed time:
h=1 m=54
